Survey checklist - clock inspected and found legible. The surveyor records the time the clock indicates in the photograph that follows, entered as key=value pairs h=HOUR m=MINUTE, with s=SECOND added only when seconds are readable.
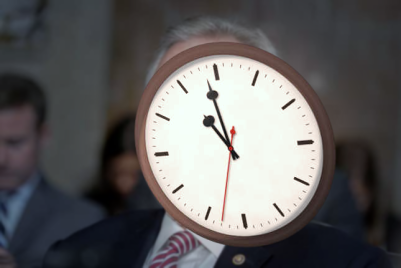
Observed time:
h=10 m=58 s=33
